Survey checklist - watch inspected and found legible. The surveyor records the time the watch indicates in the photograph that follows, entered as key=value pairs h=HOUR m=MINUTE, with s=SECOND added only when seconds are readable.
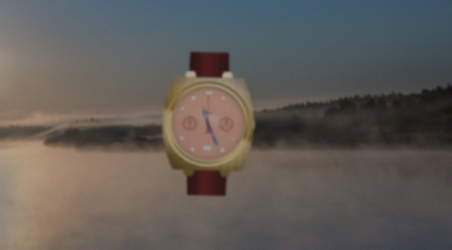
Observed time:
h=11 m=26
